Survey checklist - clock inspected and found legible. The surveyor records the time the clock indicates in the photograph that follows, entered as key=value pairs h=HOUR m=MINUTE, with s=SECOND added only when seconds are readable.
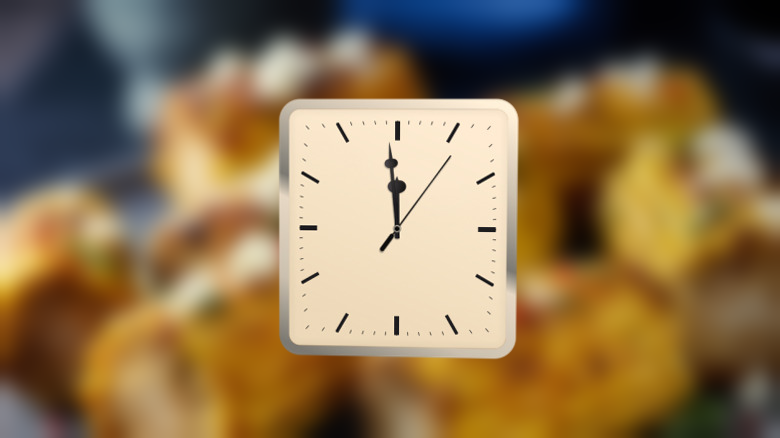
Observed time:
h=11 m=59 s=6
